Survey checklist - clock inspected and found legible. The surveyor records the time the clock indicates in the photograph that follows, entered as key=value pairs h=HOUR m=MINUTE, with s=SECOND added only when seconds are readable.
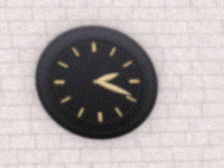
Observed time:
h=2 m=19
